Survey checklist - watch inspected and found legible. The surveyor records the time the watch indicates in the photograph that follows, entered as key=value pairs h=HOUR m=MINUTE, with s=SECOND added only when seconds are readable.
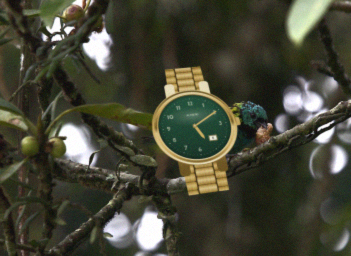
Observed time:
h=5 m=10
